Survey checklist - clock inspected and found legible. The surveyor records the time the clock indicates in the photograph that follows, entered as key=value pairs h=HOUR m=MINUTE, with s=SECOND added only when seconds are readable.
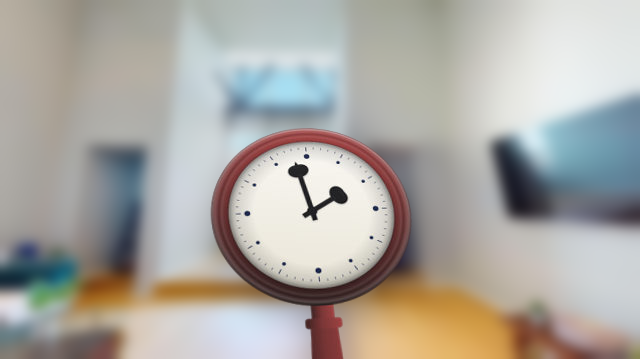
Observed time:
h=1 m=58
